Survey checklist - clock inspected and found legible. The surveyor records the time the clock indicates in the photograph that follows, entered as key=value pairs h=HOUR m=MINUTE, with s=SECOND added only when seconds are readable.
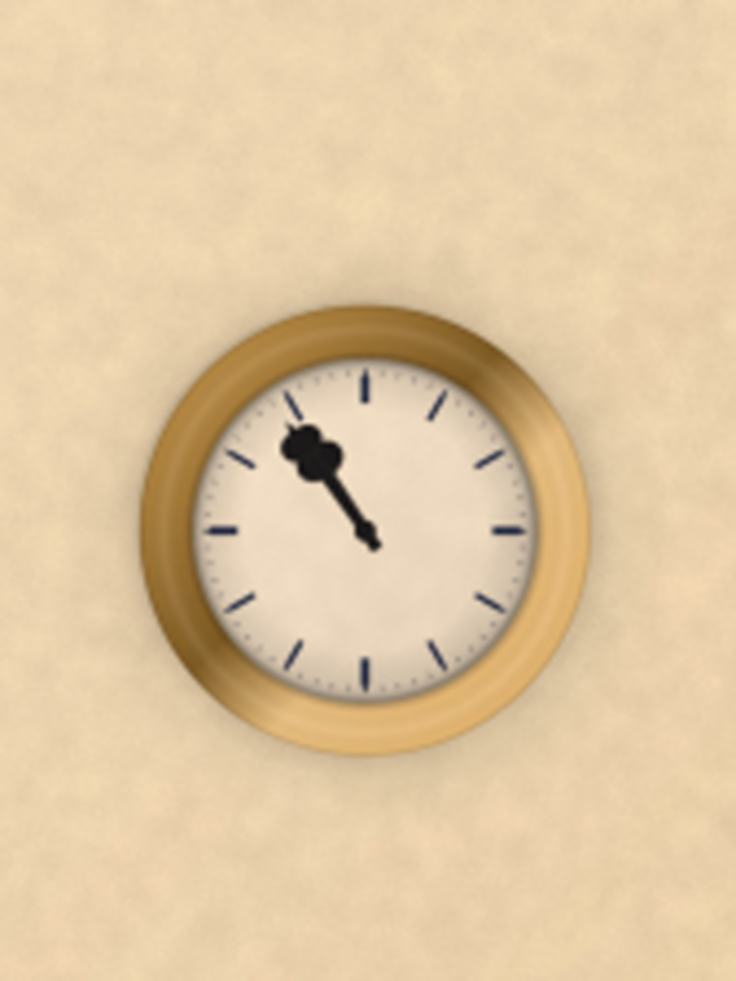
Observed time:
h=10 m=54
